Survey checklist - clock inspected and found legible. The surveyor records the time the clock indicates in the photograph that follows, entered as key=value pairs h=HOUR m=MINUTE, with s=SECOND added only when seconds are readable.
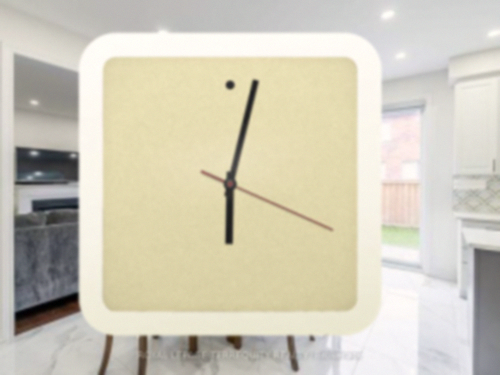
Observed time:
h=6 m=2 s=19
